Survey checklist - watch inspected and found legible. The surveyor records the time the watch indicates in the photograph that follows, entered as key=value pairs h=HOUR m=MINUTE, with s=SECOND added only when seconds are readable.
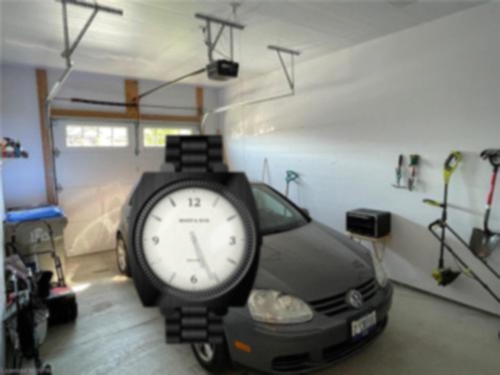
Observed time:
h=5 m=26
